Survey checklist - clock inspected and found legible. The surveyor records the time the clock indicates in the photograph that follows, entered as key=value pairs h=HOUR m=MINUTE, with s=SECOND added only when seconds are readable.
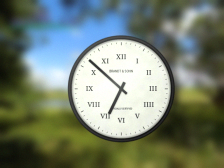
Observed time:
h=6 m=52
